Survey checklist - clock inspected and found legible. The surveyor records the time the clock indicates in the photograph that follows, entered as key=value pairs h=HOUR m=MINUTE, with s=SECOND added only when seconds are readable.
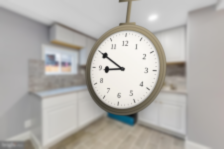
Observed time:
h=8 m=50
